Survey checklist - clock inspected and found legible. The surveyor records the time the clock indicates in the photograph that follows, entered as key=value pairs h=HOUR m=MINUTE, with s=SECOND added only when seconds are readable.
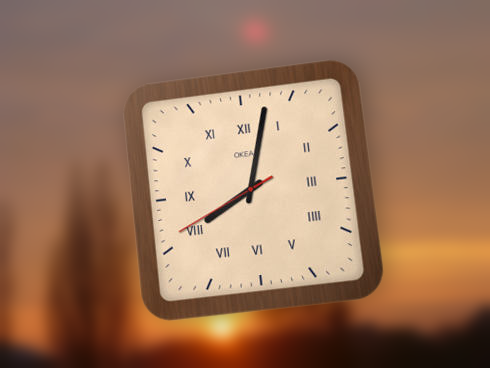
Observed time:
h=8 m=2 s=41
